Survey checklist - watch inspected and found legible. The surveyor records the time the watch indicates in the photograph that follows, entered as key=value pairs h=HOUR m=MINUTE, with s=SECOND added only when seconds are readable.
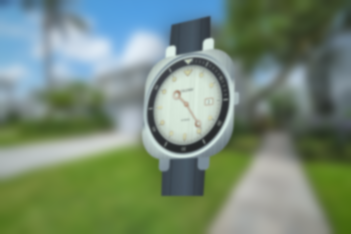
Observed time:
h=10 m=24
